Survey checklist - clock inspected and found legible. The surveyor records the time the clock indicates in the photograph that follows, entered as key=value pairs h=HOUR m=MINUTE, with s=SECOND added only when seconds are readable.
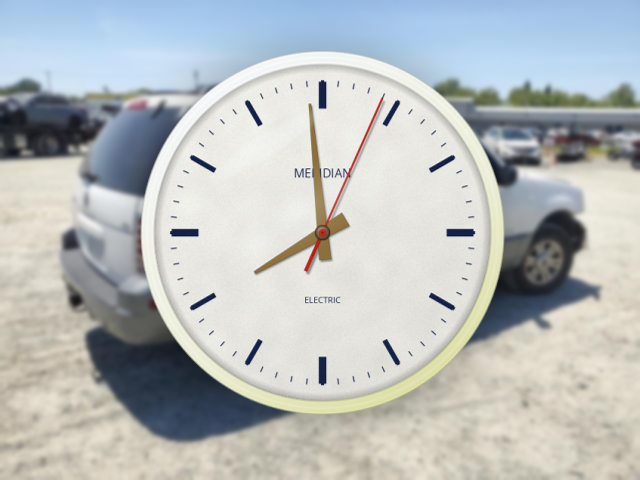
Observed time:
h=7 m=59 s=4
